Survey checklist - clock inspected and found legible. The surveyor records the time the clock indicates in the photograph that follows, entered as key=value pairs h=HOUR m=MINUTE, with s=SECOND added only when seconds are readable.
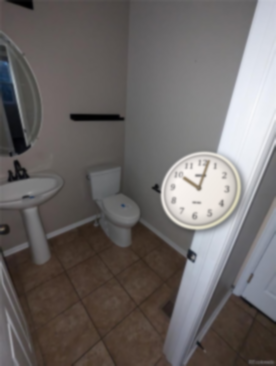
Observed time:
h=10 m=2
